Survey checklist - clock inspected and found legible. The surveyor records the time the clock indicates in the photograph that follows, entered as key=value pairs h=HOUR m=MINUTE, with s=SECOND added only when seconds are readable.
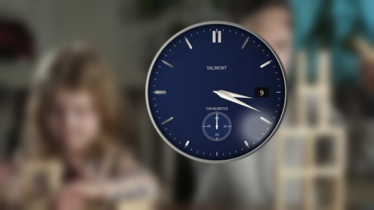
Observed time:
h=3 m=19
